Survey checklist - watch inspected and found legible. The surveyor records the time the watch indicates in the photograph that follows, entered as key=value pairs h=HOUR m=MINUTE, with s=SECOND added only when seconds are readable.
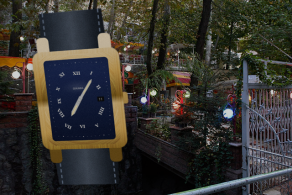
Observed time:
h=7 m=6
